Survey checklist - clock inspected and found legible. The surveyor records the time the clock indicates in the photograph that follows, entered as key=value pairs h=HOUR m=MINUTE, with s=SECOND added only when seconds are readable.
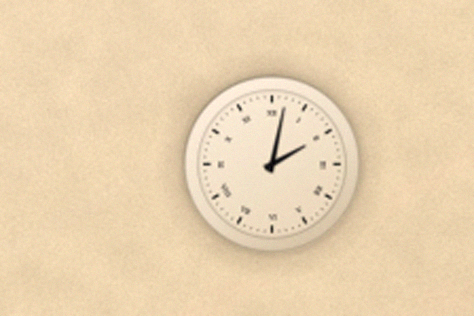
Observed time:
h=2 m=2
